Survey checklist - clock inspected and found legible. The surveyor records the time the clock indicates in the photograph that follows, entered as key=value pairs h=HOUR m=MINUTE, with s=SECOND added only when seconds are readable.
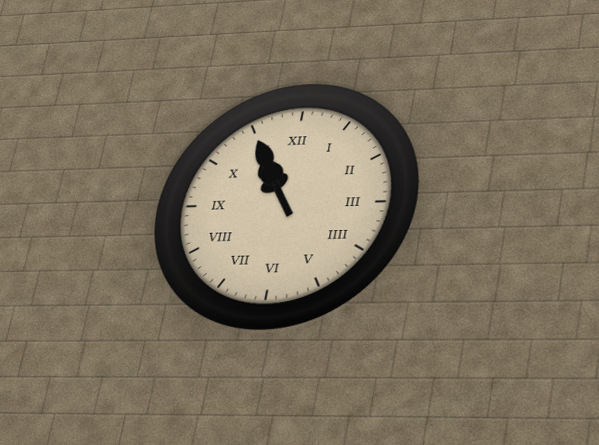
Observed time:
h=10 m=55
